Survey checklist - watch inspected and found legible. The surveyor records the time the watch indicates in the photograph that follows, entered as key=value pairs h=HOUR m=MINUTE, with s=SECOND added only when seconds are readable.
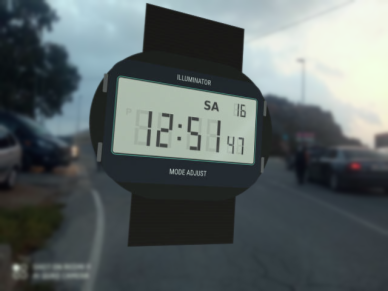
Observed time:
h=12 m=51 s=47
